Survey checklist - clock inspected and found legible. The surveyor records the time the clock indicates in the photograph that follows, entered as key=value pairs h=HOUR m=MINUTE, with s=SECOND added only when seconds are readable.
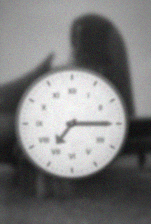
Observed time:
h=7 m=15
